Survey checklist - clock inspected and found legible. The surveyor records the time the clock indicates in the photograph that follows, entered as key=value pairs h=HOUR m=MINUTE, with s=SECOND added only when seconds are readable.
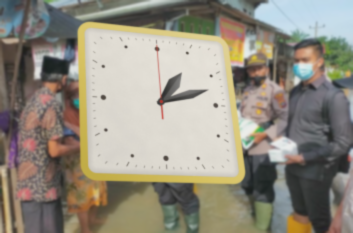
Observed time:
h=1 m=12 s=0
